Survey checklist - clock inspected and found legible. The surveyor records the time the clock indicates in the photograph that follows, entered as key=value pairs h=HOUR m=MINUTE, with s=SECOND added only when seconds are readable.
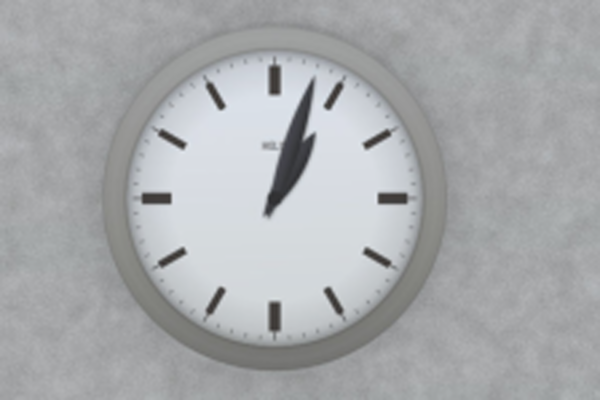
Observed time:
h=1 m=3
